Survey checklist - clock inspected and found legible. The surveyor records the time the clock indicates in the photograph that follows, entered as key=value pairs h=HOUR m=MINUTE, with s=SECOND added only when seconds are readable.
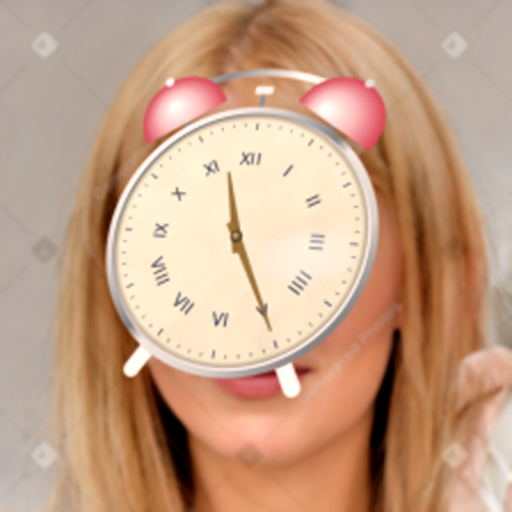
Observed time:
h=11 m=25
